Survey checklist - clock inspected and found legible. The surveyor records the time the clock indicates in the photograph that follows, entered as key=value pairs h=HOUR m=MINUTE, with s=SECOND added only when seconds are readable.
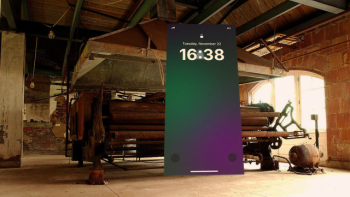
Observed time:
h=16 m=38
